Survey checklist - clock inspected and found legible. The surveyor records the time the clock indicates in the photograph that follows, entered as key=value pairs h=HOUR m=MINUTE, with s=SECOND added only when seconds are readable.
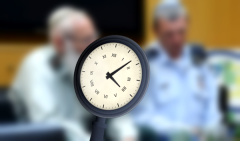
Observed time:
h=4 m=8
